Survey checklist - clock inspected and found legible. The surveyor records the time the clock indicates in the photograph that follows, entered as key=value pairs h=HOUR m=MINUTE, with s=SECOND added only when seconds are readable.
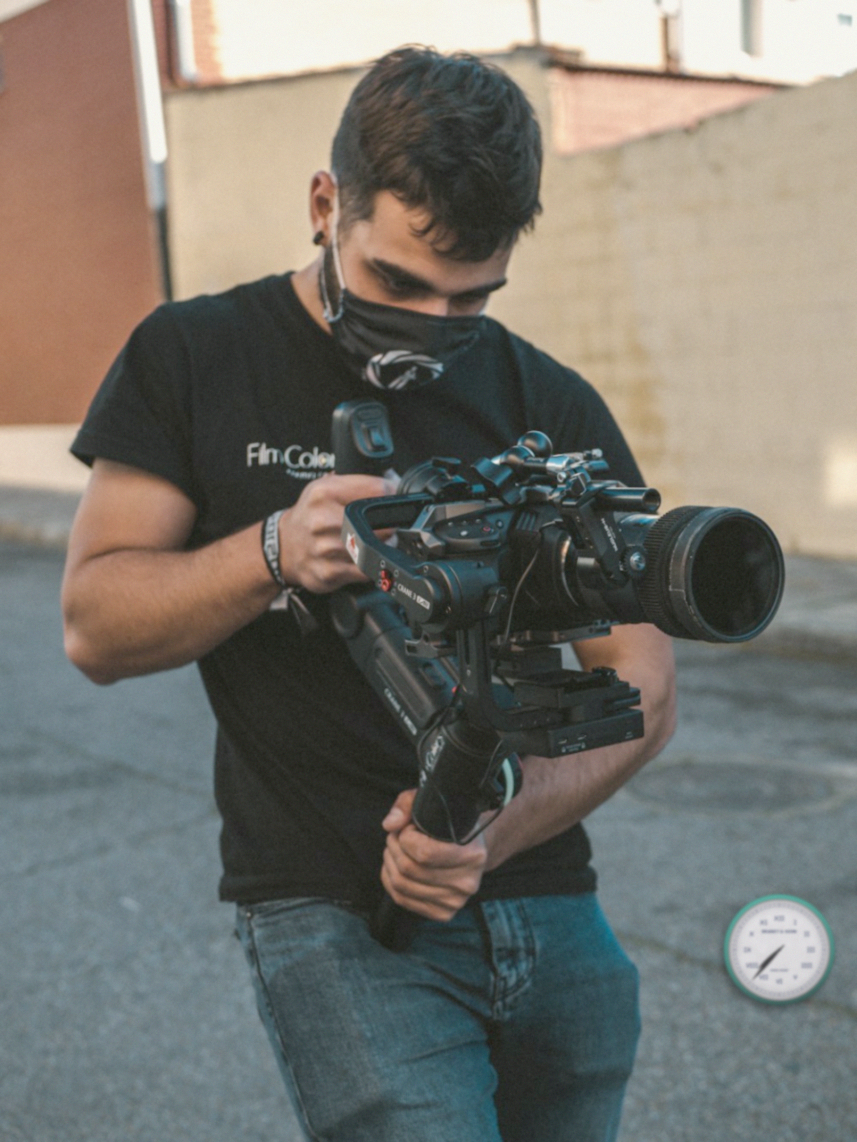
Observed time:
h=7 m=37
